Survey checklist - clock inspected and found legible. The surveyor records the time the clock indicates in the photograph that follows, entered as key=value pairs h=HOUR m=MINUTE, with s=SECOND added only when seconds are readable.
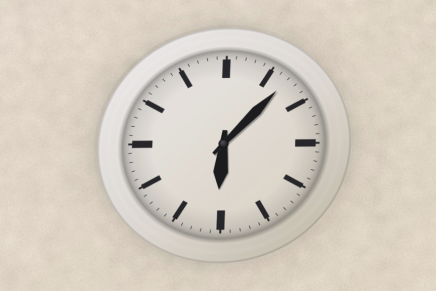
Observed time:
h=6 m=7
